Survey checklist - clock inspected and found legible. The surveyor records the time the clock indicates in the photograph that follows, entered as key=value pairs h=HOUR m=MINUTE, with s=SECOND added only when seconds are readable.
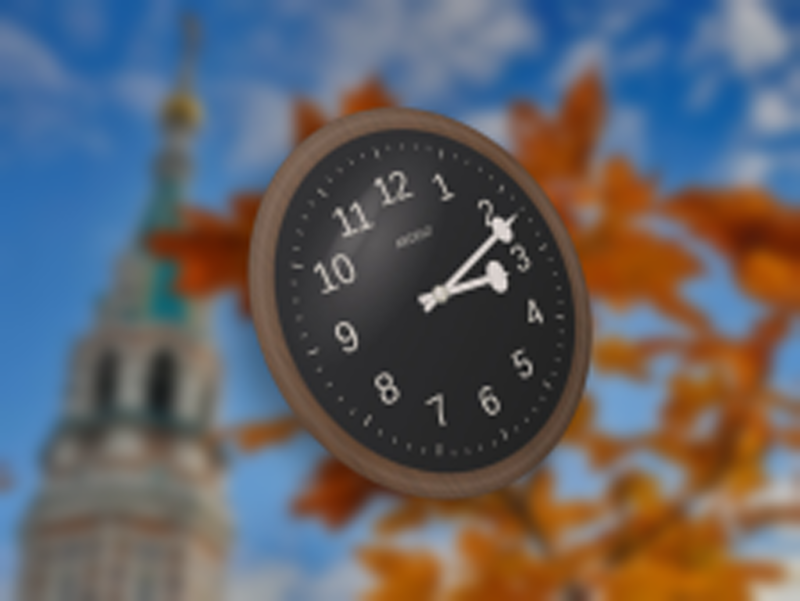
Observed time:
h=3 m=12
